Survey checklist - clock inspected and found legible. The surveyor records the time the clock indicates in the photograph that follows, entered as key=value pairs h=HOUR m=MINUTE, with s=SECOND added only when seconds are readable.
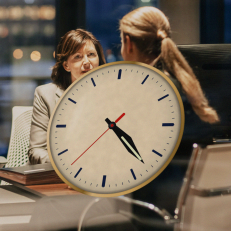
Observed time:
h=4 m=22 s=37
